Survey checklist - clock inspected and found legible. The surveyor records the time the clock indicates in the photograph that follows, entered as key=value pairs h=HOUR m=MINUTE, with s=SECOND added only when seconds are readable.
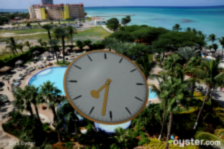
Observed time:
h=7 m=32
